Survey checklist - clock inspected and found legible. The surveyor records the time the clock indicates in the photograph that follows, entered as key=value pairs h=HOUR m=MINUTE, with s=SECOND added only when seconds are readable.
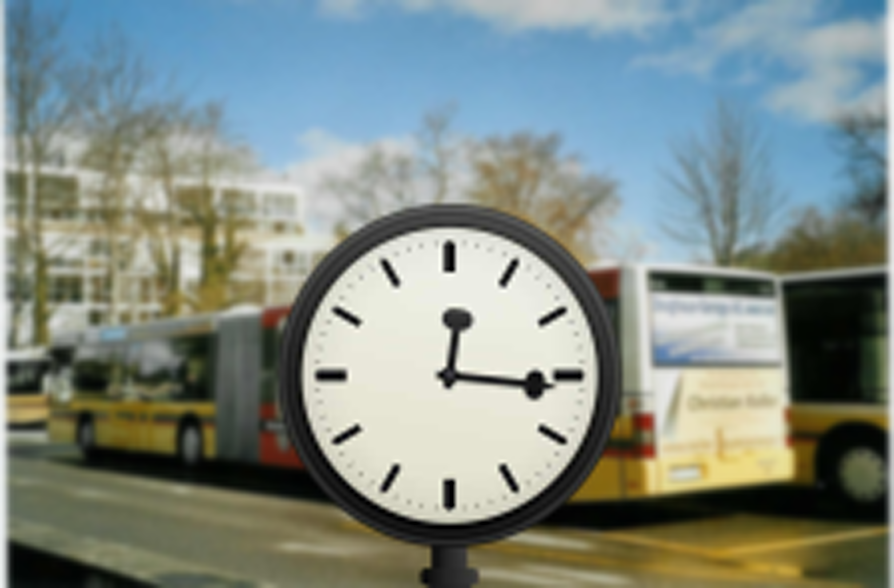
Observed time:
h=12 m=16
